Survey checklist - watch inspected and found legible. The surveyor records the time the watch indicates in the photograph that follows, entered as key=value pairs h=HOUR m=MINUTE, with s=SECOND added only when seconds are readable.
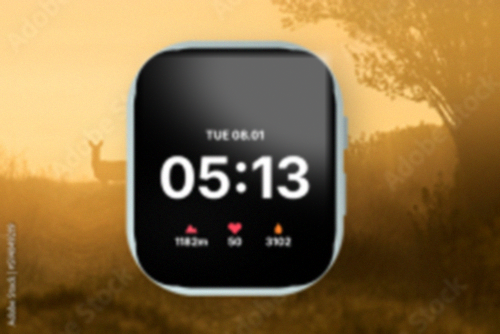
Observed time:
h=5 m=13
